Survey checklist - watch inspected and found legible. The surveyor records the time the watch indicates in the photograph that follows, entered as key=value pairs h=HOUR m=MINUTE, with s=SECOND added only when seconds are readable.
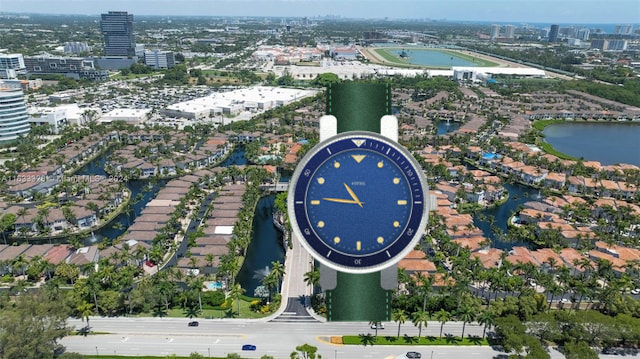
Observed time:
h=10 m=46
